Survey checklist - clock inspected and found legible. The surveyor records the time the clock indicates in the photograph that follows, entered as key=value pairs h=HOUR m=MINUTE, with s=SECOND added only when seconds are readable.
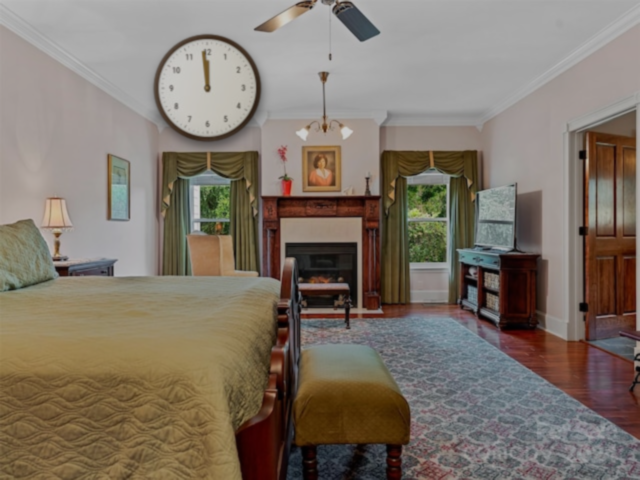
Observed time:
h=11 m=59
